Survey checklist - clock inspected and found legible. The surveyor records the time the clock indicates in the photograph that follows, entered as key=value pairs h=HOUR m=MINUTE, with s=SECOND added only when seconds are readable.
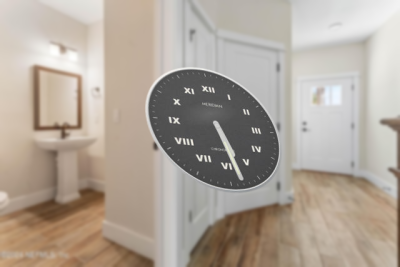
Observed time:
h=5 m=28
